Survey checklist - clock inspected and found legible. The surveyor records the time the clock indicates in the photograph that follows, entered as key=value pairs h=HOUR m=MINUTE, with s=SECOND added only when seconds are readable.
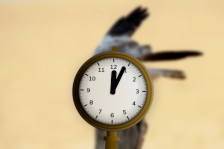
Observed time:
h=12 m=4
